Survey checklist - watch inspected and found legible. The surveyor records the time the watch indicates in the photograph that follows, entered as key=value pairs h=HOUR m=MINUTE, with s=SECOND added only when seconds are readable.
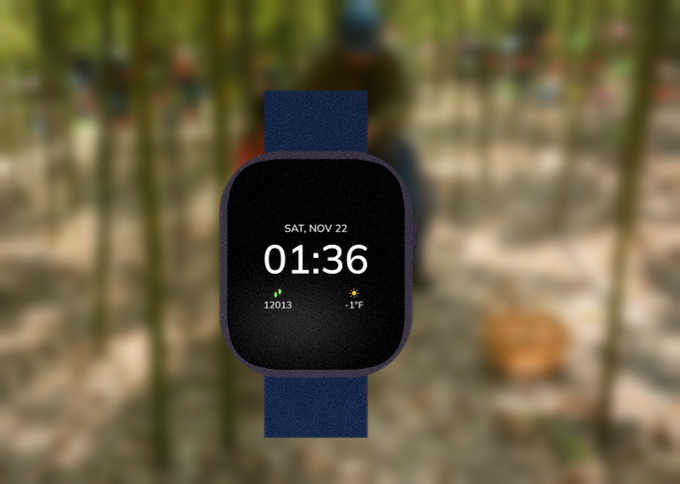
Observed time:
h=1 m=36
